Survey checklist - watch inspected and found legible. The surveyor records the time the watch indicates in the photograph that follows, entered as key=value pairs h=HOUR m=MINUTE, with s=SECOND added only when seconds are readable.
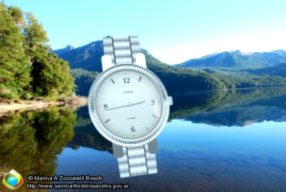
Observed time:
h=2 m=44
